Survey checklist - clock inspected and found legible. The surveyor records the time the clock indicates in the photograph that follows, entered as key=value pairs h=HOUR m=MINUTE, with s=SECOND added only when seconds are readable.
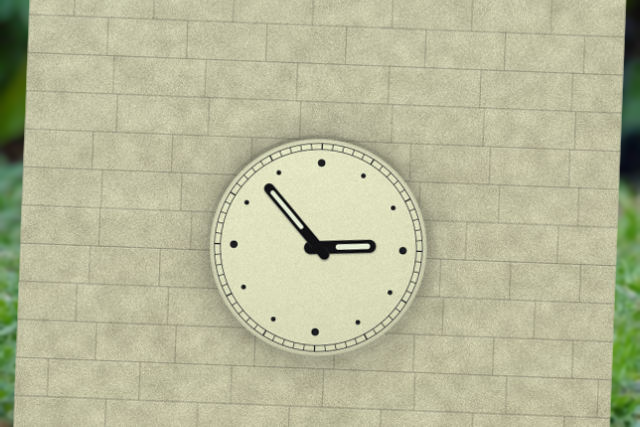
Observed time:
h=2 m=53
